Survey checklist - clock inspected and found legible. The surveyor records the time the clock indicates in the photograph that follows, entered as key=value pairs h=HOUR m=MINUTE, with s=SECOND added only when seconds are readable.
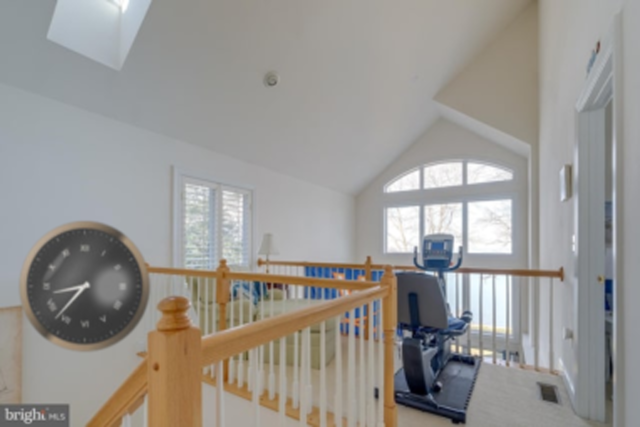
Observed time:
h=8 m=37
